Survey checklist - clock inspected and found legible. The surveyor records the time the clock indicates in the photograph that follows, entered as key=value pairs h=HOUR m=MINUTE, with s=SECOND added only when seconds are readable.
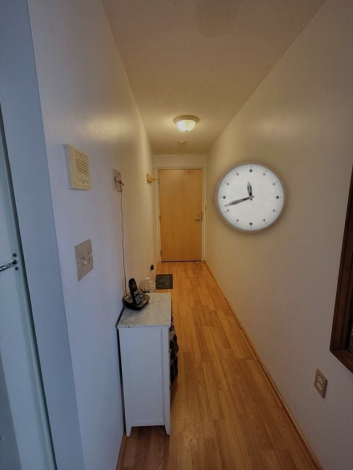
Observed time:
h=11 m=42
